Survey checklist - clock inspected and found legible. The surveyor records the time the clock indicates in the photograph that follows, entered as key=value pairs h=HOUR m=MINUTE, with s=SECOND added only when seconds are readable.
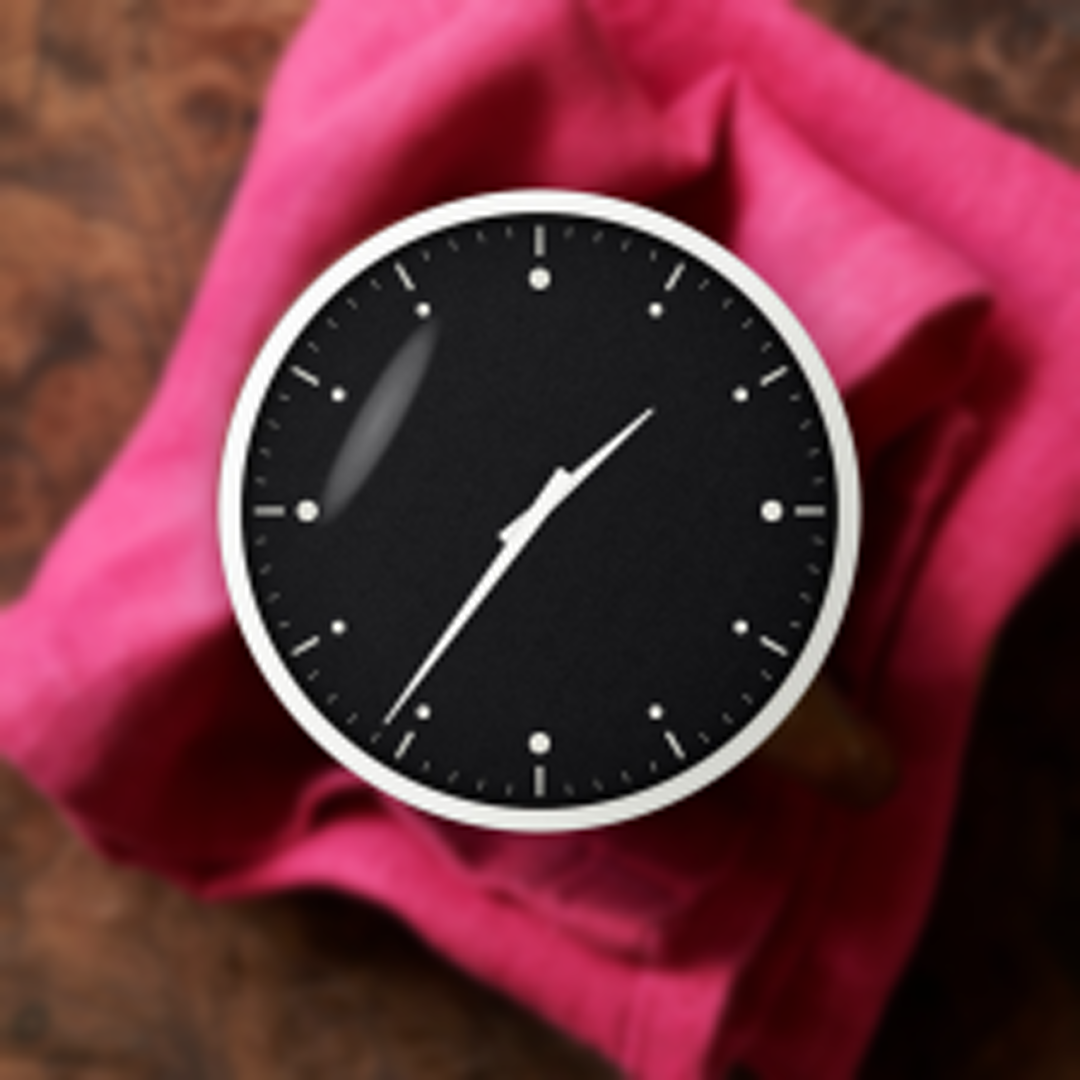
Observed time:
h=1 m=36
